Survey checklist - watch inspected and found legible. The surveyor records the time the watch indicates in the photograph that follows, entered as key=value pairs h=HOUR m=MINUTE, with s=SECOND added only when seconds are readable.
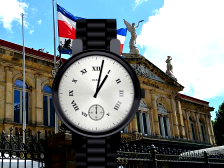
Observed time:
h=1 m=2
